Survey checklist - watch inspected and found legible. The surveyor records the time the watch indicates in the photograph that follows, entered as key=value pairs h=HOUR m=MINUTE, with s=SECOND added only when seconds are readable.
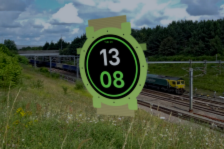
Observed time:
h=13 m=8
